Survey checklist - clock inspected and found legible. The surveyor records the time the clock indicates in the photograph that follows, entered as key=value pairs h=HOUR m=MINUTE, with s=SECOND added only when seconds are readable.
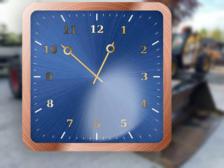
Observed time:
h=12 m=52
